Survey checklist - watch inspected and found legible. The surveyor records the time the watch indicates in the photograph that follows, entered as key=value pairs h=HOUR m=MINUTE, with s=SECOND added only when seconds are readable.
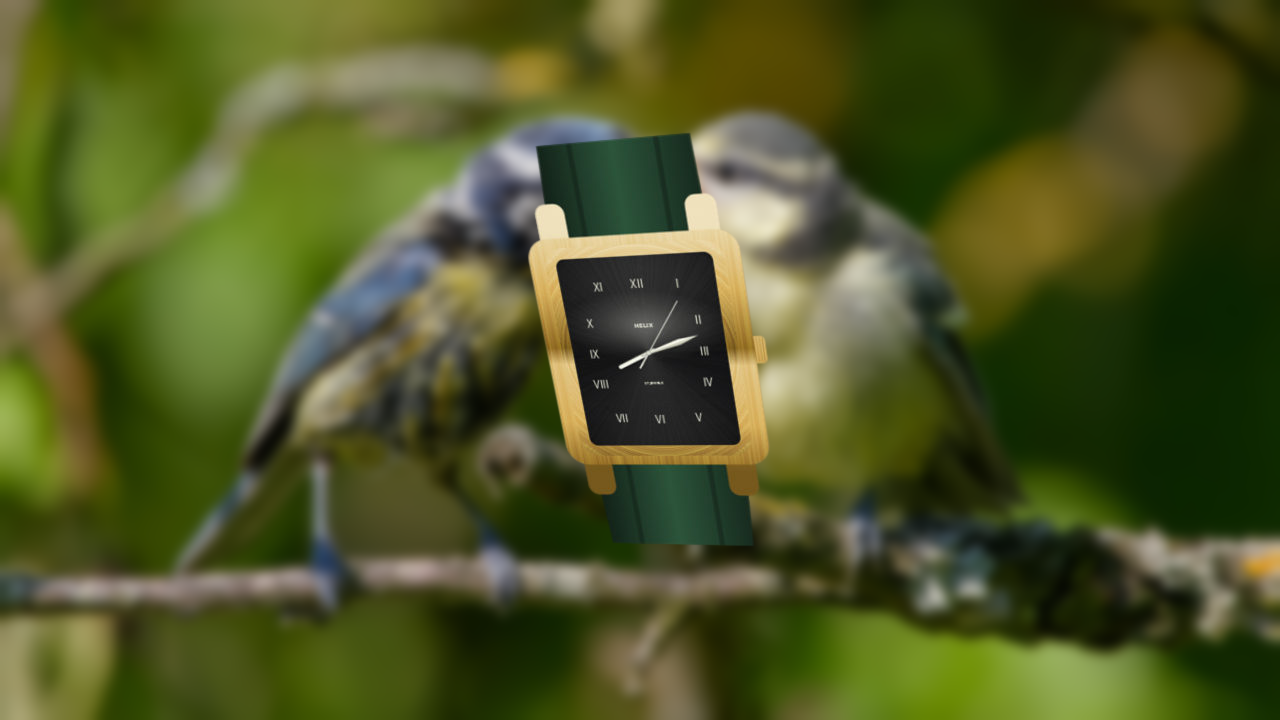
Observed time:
h=8 m=12 s=6
